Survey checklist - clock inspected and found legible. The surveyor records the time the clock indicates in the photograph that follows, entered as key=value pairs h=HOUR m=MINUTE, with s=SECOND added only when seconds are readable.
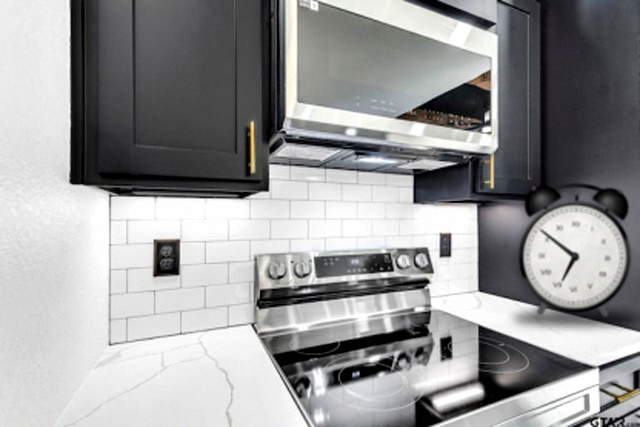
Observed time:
h=6 m=51
